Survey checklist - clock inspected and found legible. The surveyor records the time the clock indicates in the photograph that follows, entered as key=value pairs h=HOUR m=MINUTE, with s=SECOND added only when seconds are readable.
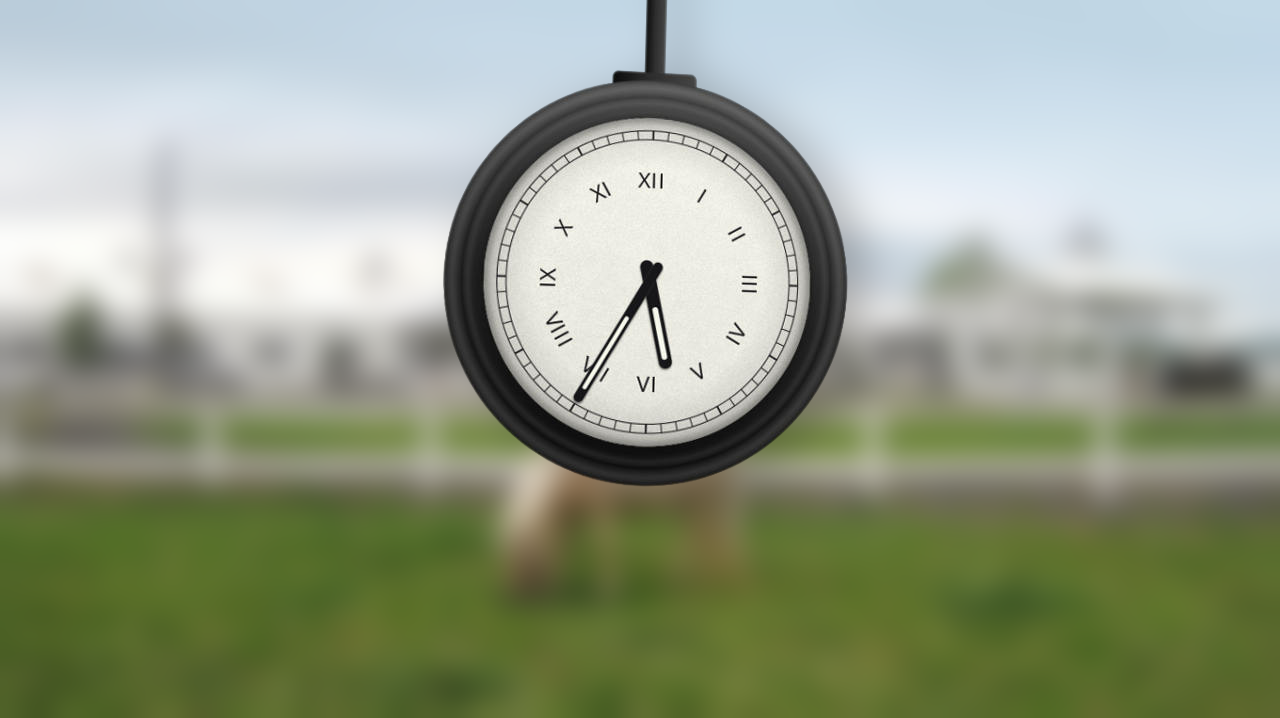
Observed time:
h=5 m=35
